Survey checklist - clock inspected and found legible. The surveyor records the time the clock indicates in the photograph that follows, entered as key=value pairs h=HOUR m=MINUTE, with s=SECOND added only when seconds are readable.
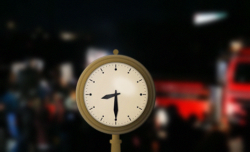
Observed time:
h=8 m=30
